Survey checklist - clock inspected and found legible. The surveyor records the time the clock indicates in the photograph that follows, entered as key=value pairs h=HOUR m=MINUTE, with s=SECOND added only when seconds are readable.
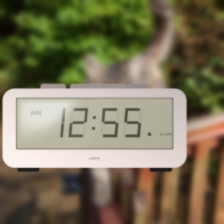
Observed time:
h=12 m=55
